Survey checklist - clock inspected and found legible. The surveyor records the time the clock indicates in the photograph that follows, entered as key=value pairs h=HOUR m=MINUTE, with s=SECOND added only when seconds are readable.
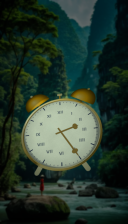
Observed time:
h=2 m=25
